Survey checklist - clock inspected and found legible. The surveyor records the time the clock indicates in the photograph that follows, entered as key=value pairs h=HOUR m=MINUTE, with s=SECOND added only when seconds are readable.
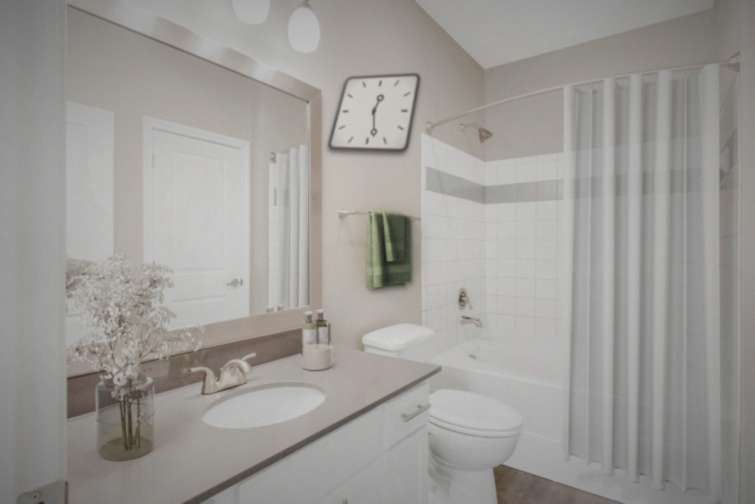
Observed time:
h=12 m=28
